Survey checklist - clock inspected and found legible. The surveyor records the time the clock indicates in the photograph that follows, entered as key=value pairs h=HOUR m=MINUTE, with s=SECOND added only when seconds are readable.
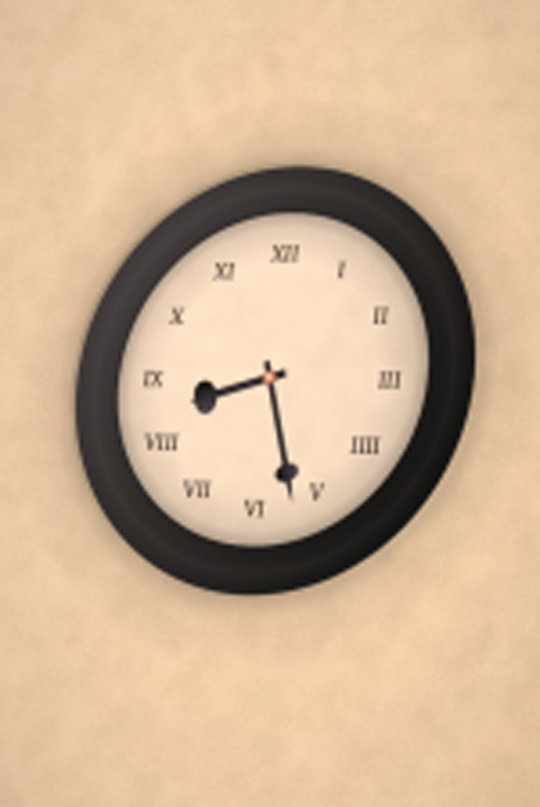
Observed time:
h=8 m=27
